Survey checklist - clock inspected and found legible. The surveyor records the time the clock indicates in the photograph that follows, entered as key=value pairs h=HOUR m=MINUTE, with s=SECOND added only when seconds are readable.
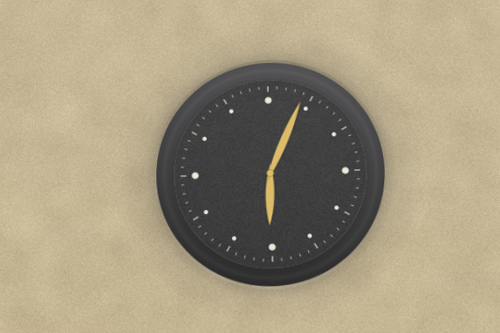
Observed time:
h=6 m=4
